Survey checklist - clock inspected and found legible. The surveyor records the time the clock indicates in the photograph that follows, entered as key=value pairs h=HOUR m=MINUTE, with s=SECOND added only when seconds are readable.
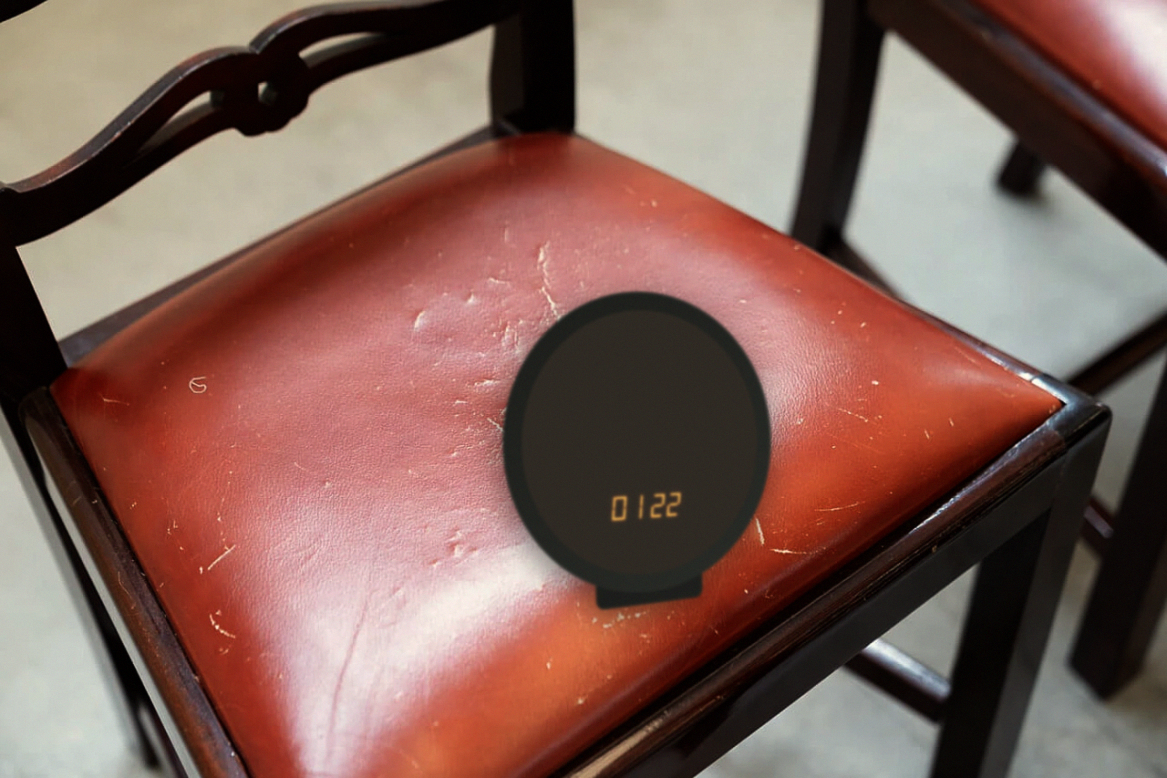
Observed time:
h=1 m=22
